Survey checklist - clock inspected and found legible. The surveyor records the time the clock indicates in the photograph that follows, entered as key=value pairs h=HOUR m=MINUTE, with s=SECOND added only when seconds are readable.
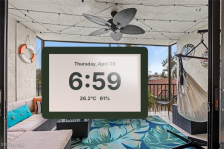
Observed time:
h=6 m=59
